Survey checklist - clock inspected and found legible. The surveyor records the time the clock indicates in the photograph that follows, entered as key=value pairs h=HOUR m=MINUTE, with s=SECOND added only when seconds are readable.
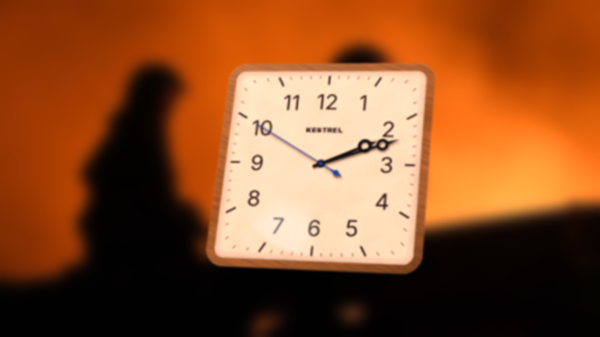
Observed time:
h=2 m=11 s=50
